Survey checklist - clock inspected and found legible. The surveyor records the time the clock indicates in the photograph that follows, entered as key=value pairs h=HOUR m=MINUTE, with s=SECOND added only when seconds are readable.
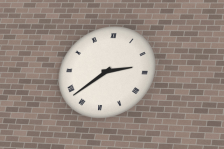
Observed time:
h=2 m=38
